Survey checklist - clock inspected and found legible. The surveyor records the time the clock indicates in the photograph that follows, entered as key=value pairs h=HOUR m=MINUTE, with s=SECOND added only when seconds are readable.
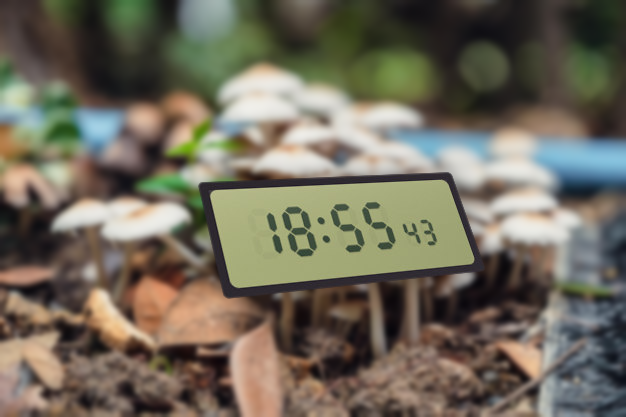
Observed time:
h=18 m=55 s=43
